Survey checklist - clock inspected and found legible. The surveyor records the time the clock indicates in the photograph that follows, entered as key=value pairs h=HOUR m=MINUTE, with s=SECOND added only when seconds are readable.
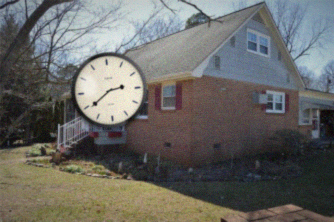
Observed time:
h=2 m=39
